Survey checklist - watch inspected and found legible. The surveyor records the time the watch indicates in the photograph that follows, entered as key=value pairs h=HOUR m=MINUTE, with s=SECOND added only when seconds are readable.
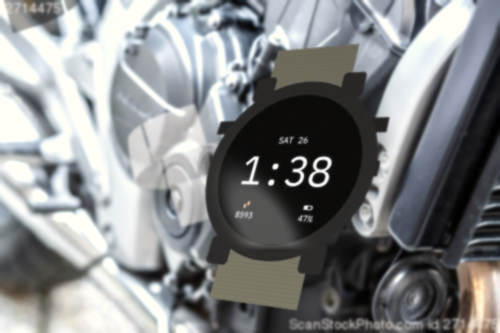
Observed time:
h=1 m=38
